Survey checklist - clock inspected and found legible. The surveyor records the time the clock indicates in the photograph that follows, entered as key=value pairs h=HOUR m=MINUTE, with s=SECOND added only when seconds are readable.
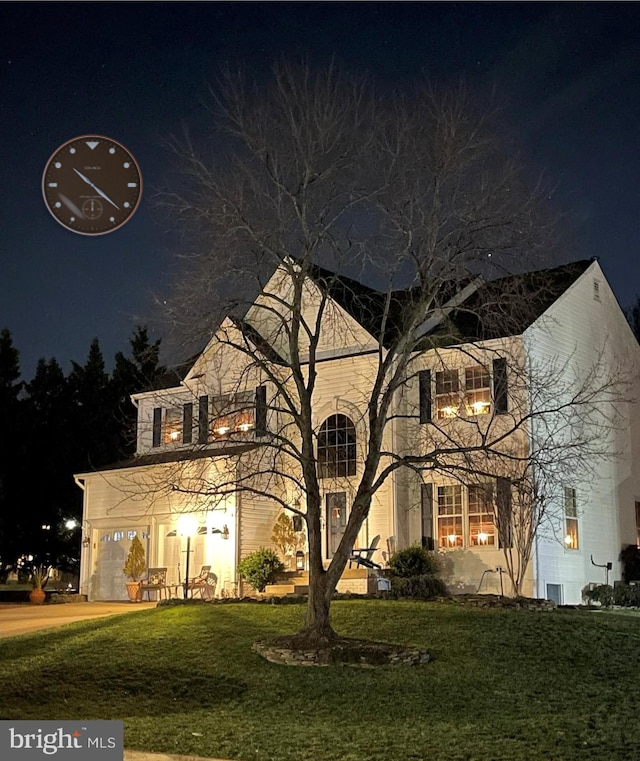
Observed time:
h=10 m=22
